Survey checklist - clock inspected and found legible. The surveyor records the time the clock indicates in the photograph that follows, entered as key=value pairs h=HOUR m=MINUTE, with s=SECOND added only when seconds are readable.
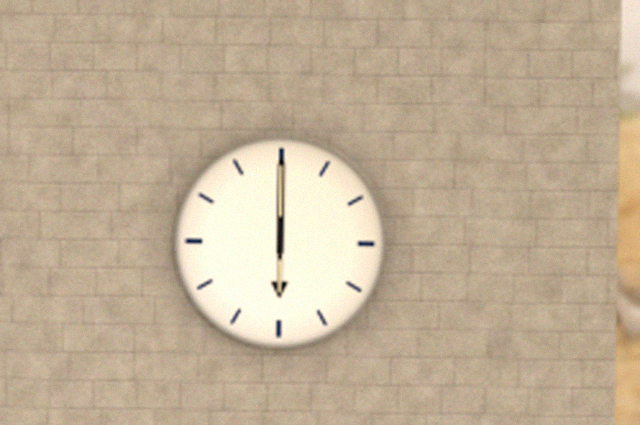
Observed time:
h=6 m=0
